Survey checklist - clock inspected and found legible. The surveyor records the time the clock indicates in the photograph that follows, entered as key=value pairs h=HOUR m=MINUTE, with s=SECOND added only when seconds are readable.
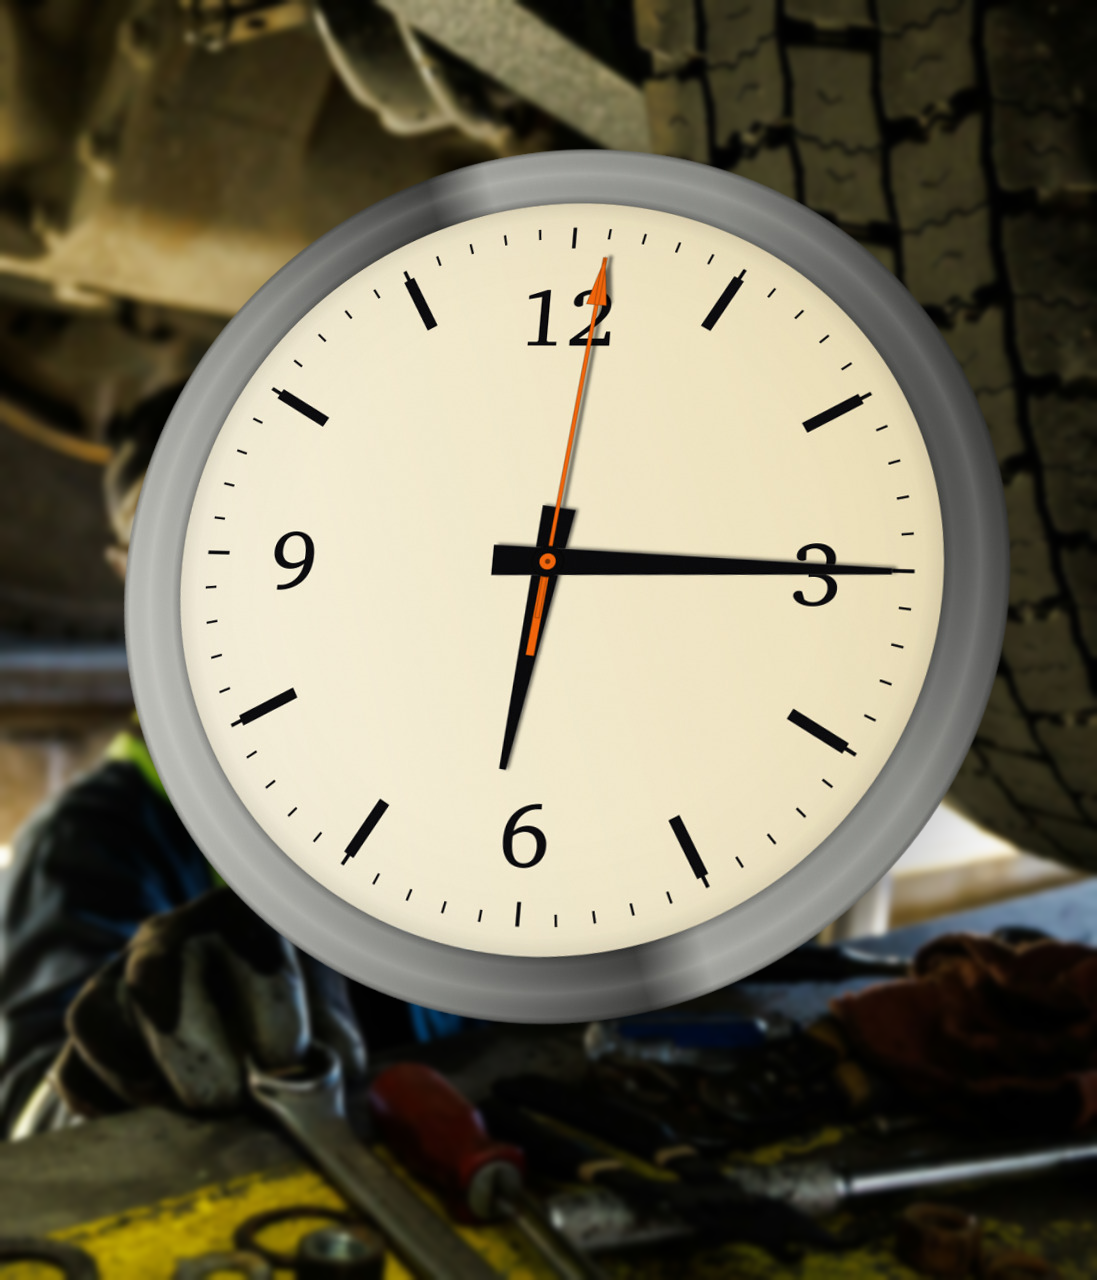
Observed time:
h=6 m=15 s=1
